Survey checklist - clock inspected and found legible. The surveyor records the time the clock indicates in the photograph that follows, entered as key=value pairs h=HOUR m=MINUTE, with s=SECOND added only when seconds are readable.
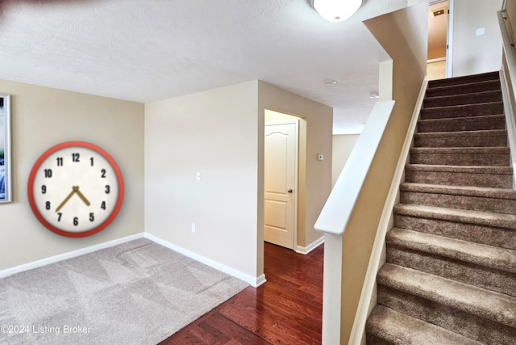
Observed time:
h=4 m=37
